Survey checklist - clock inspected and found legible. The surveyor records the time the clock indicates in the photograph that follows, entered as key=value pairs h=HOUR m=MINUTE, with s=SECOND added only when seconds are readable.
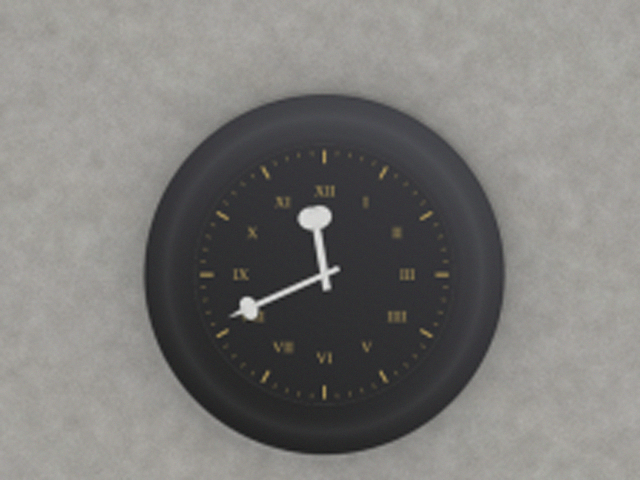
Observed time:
h=11 m=41
